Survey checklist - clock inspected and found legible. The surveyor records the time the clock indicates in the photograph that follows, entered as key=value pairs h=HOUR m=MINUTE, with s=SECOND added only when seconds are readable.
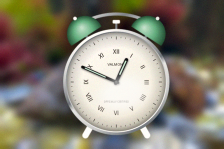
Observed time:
h=12 m=49
